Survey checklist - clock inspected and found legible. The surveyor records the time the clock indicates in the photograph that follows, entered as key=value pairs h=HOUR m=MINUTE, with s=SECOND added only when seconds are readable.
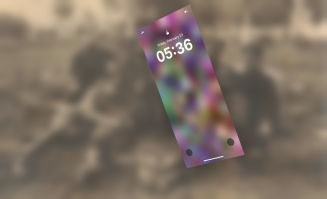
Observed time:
h=5 m=36
